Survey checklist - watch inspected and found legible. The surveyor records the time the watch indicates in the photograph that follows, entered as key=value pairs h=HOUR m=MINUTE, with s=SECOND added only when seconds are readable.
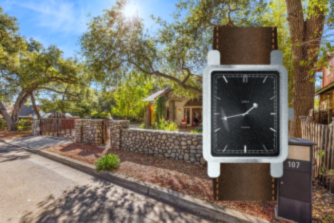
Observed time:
h=1 m=43
